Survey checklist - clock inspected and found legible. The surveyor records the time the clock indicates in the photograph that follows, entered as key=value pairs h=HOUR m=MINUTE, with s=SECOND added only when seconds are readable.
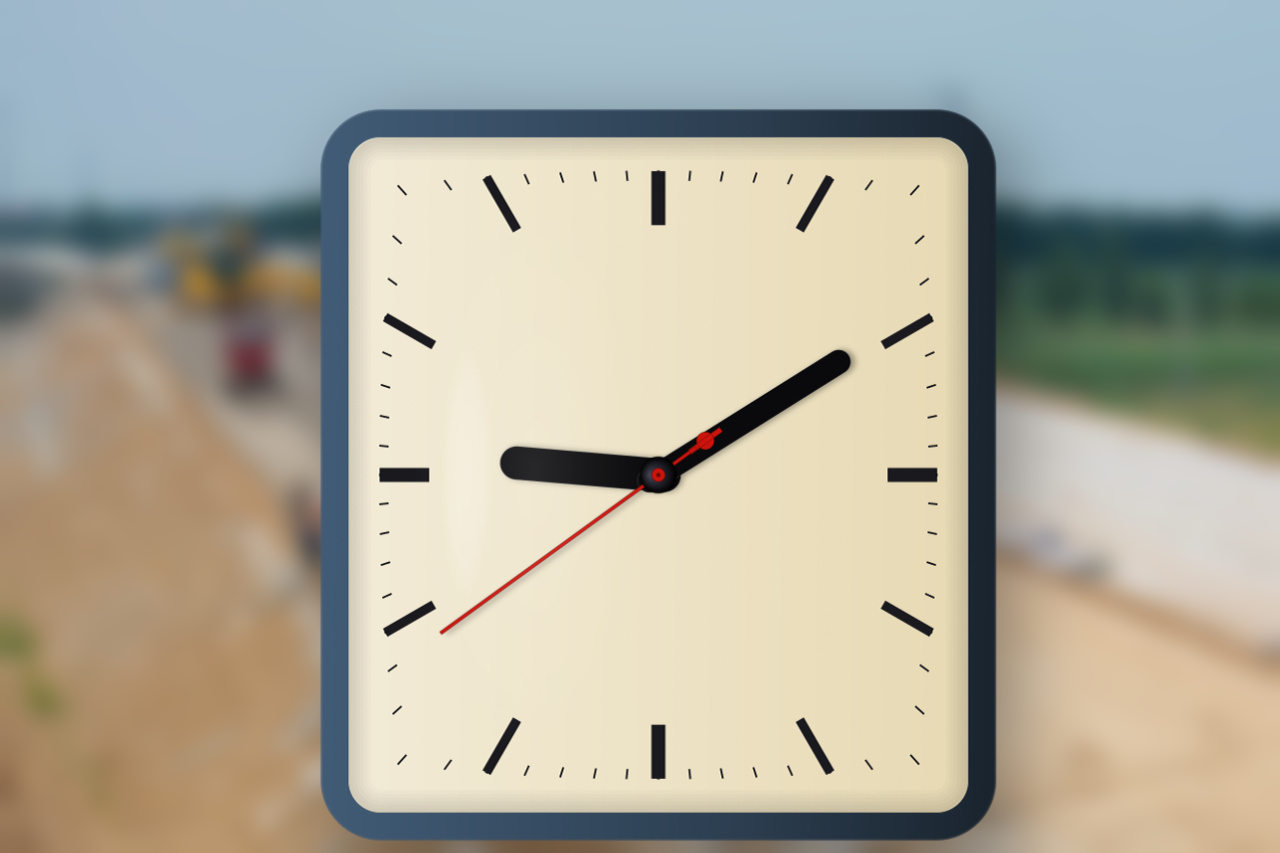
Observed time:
h=9 m=9 s=39
